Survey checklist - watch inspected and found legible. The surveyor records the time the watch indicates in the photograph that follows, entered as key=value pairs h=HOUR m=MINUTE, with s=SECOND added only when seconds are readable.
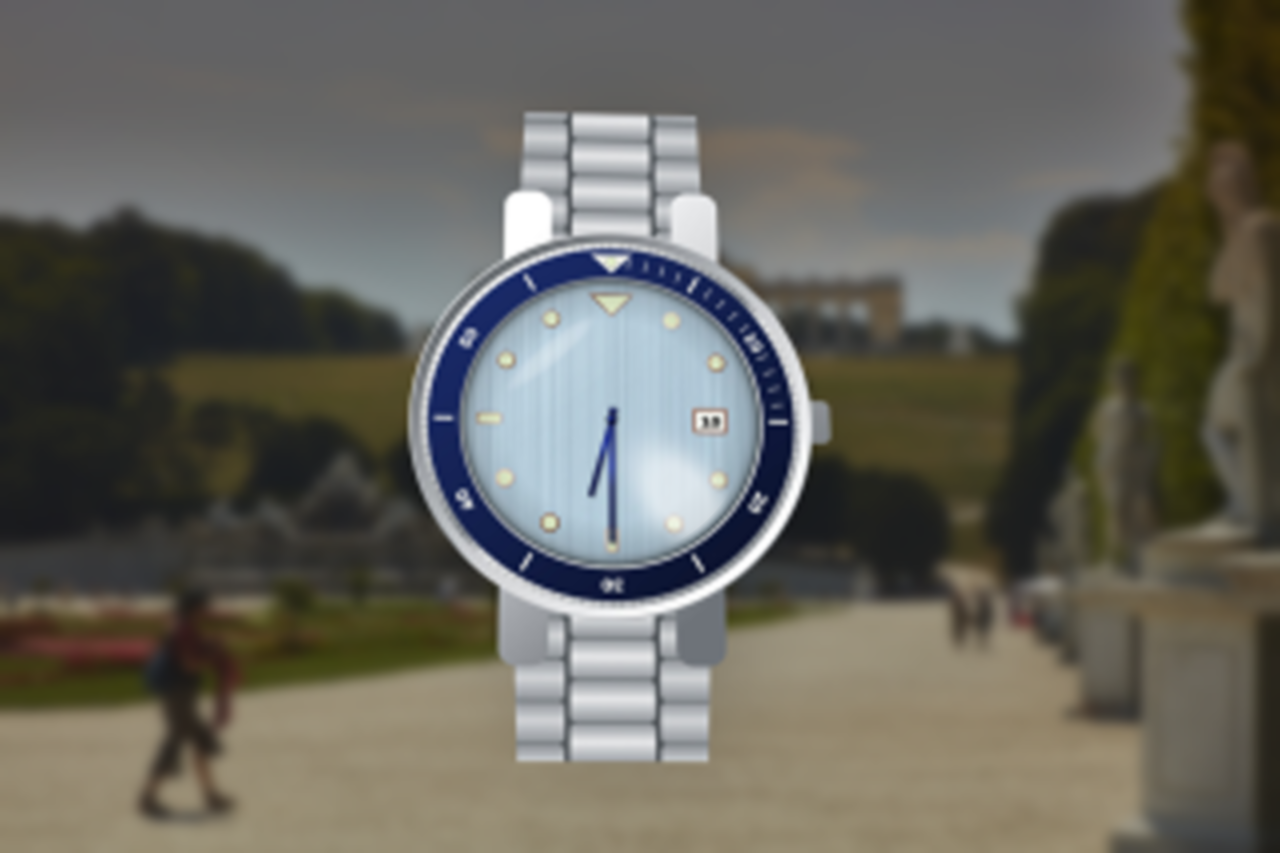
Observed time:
h=6 m=30
